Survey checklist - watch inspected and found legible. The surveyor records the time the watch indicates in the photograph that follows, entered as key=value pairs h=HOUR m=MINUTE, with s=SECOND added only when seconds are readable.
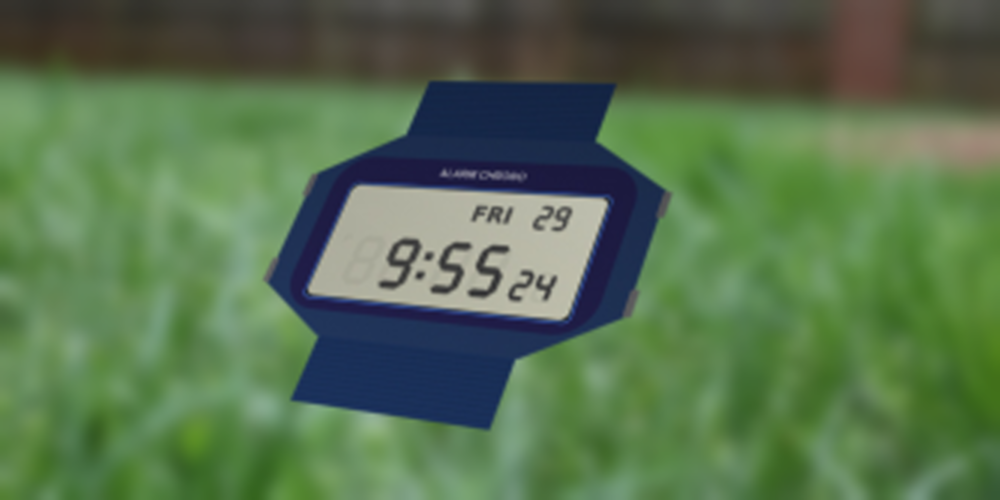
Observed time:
h=9 m=55 s=24
